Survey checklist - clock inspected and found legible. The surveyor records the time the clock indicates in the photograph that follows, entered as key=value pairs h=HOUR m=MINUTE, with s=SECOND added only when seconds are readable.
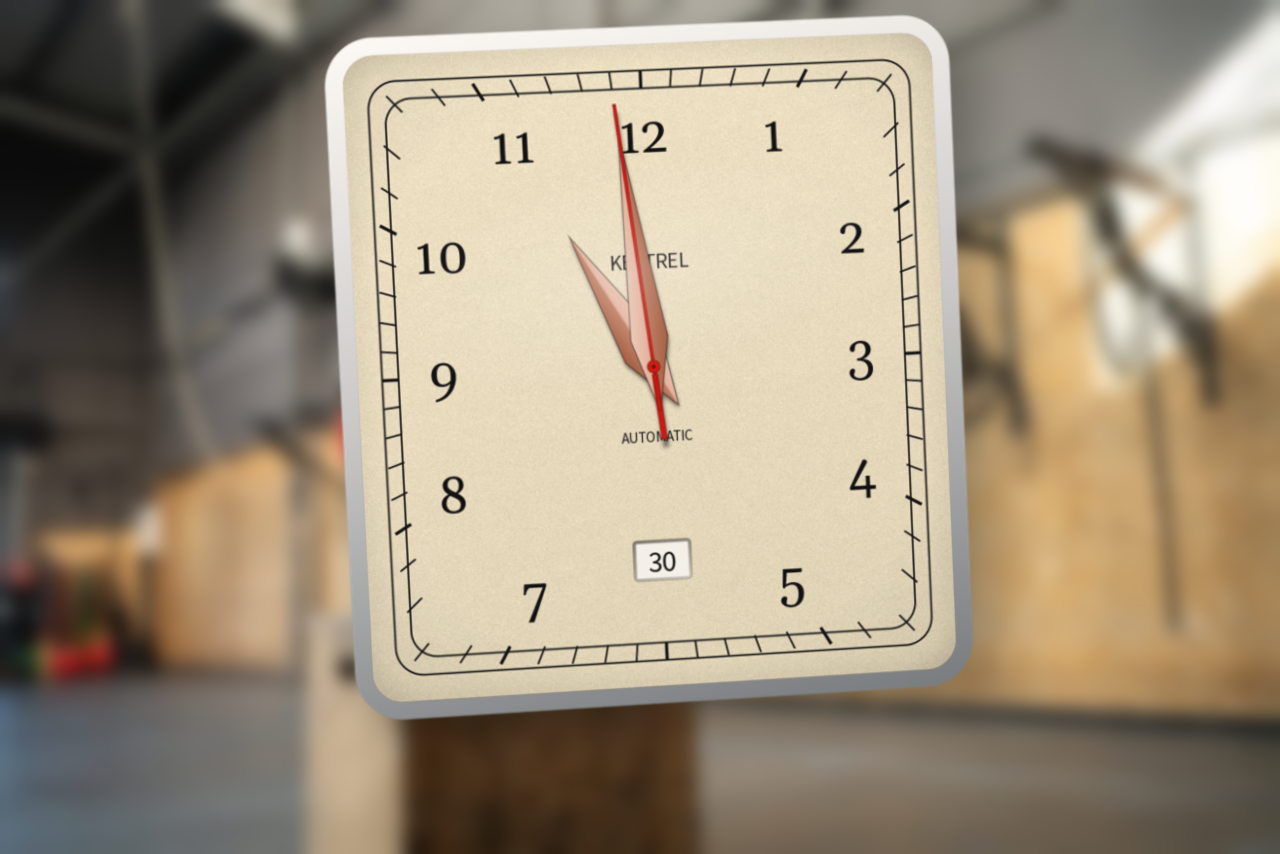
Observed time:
h=10 m=58 s=59
